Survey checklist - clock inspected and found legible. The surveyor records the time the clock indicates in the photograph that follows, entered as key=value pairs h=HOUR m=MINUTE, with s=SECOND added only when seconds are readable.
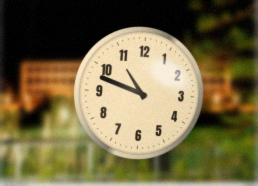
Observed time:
h=10 m=48
